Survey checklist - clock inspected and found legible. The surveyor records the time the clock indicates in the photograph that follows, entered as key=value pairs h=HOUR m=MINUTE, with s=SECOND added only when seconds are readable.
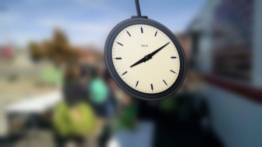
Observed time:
h=8 m=10
